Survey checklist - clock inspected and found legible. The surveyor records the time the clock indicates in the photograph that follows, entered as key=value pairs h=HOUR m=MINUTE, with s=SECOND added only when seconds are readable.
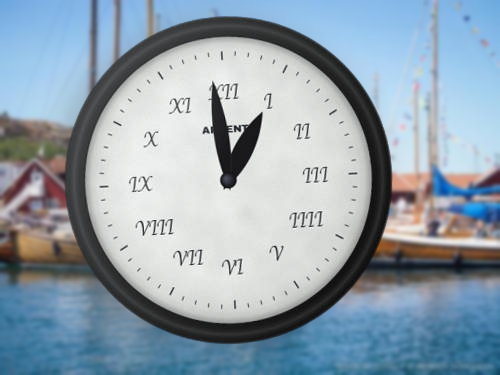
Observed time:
h=12 m=59
